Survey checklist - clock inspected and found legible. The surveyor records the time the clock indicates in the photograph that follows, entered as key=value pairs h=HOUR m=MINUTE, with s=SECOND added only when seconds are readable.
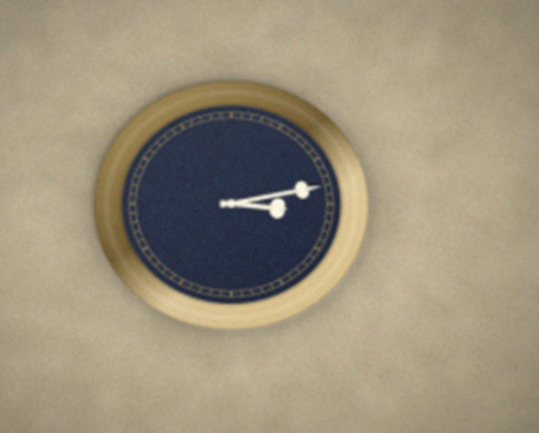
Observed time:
h=3 m=13
